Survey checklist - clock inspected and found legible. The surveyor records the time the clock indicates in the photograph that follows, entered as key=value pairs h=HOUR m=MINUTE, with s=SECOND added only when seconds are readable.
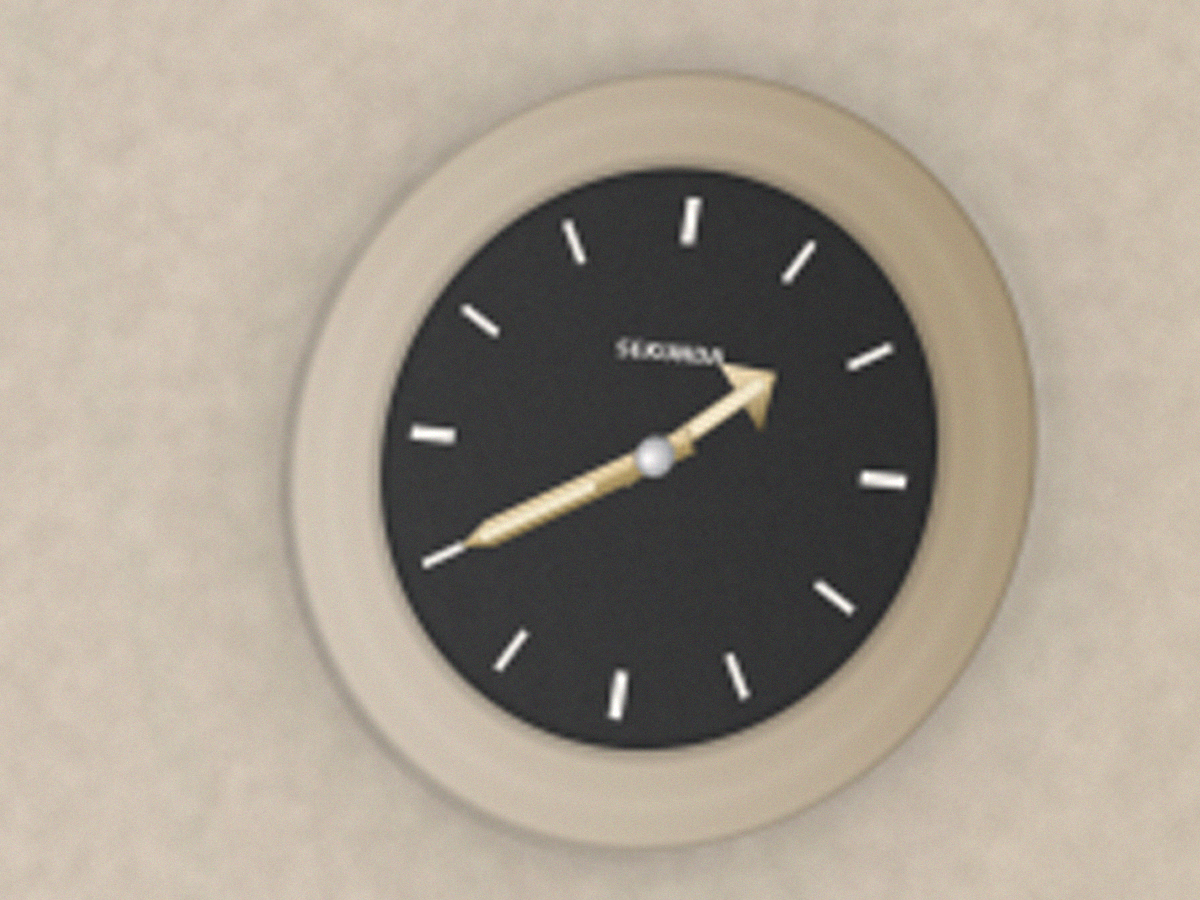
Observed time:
h=1 m=40
